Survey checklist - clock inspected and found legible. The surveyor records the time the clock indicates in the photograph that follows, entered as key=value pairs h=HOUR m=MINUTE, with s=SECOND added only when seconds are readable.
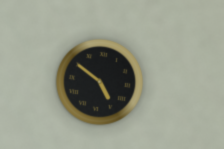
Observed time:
h=4 m=50
